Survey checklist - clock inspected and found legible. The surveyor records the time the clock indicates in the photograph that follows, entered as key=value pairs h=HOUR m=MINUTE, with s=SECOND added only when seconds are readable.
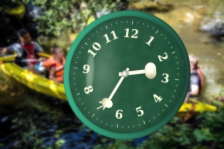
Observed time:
h=2 m=34
